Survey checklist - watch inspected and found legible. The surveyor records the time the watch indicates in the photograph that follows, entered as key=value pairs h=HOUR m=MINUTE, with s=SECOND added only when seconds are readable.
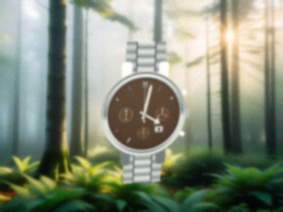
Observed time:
h=4 m=2
